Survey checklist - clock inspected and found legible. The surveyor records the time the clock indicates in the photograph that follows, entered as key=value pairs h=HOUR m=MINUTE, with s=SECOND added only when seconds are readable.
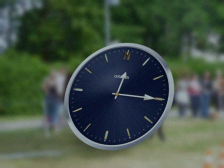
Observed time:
h=12 m=15
